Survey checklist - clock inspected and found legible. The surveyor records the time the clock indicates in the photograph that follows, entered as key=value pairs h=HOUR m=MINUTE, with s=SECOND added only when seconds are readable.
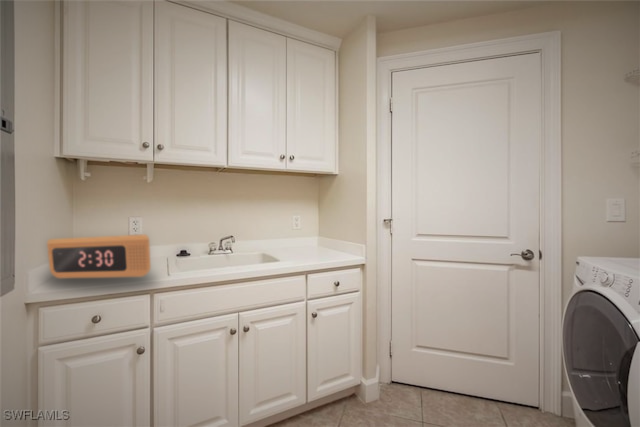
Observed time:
h=2 m=30
